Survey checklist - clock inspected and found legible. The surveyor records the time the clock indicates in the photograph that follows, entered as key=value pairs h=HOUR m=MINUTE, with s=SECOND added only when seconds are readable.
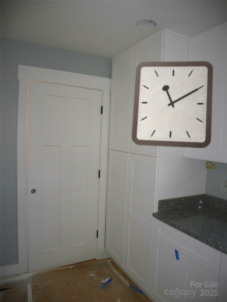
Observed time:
h=11 m=10
